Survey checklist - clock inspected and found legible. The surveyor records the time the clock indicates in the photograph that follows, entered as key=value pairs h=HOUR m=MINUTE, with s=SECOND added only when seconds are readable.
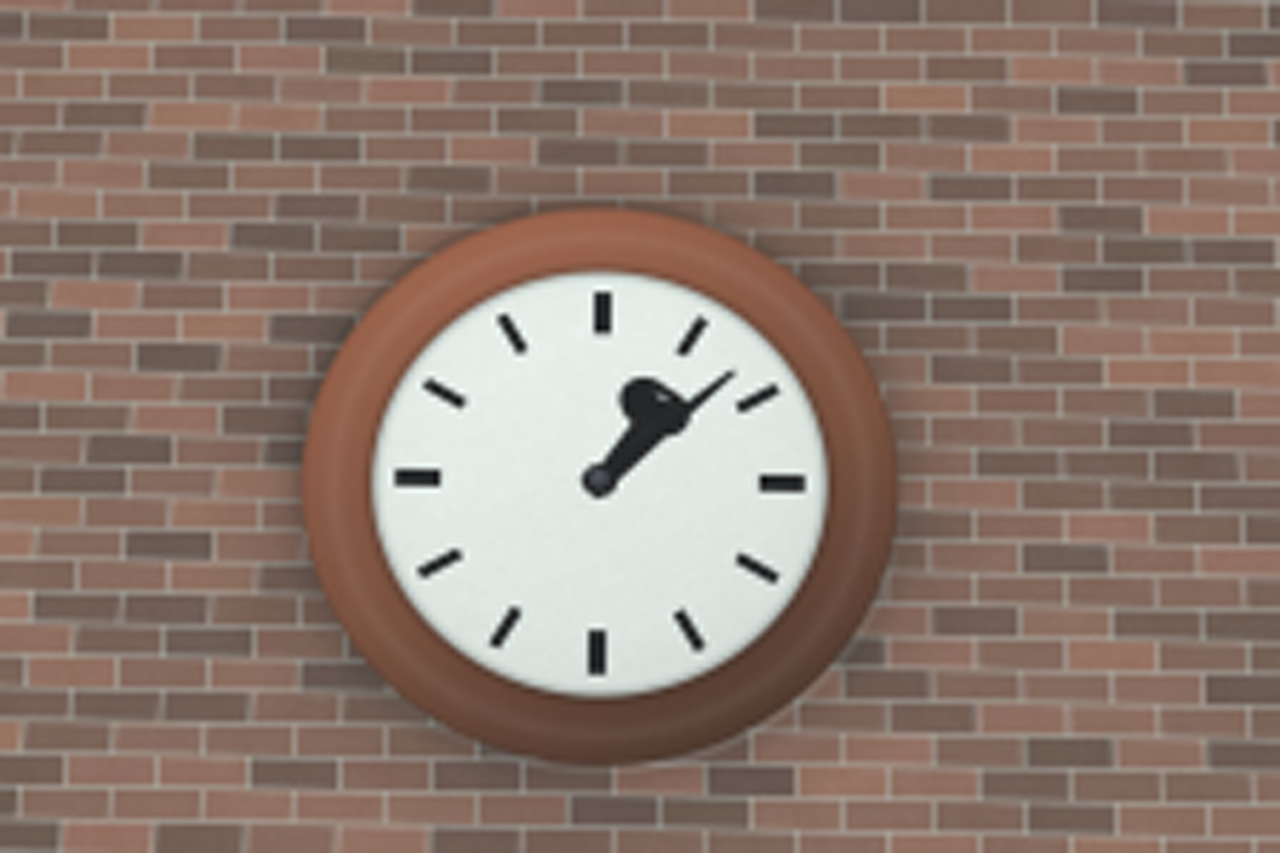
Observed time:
h=1 m=8
